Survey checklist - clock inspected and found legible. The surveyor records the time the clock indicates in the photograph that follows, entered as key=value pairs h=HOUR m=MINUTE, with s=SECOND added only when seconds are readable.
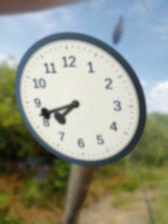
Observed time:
h=7 m=42
